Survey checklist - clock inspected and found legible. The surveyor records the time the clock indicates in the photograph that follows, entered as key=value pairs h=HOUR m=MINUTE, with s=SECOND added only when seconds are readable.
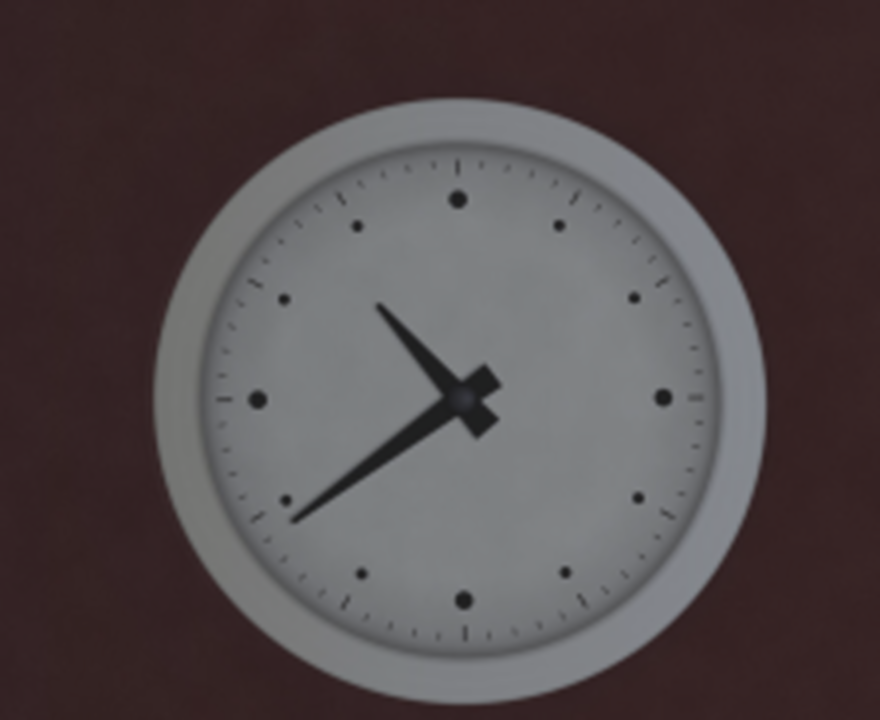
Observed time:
h=10 m=39
